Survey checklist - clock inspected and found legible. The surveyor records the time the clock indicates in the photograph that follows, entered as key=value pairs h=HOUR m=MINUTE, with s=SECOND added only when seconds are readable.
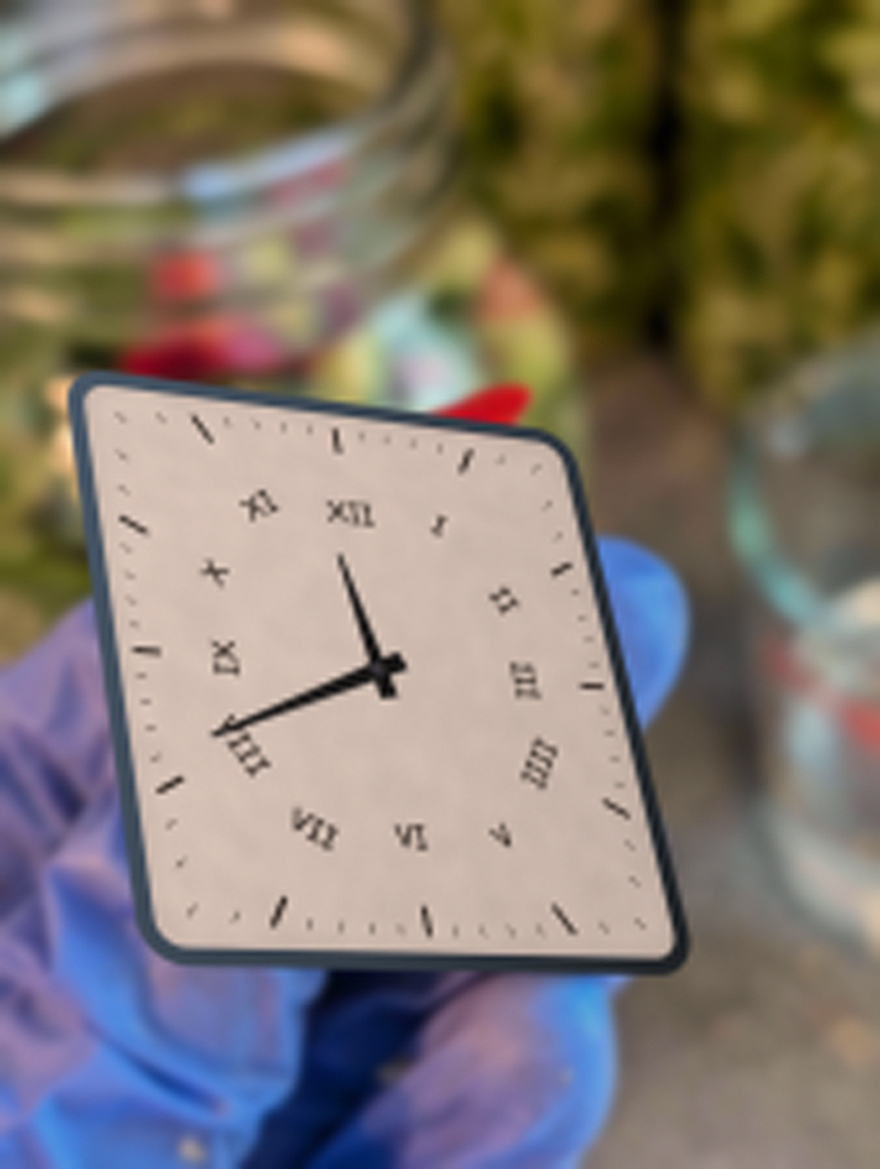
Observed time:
h=11 m=41
